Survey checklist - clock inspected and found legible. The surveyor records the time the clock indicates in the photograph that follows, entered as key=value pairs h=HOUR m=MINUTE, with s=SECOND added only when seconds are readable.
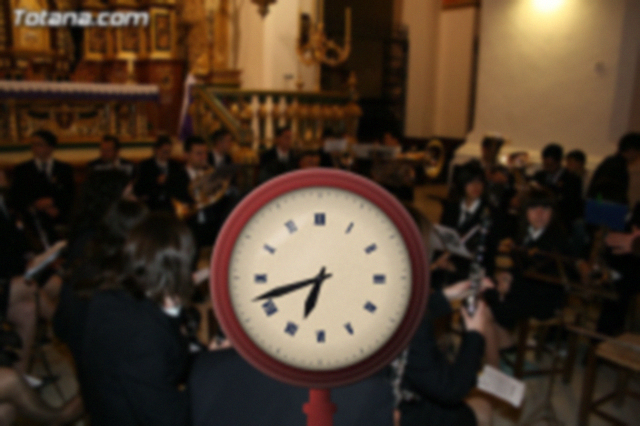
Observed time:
h=6 m=42
